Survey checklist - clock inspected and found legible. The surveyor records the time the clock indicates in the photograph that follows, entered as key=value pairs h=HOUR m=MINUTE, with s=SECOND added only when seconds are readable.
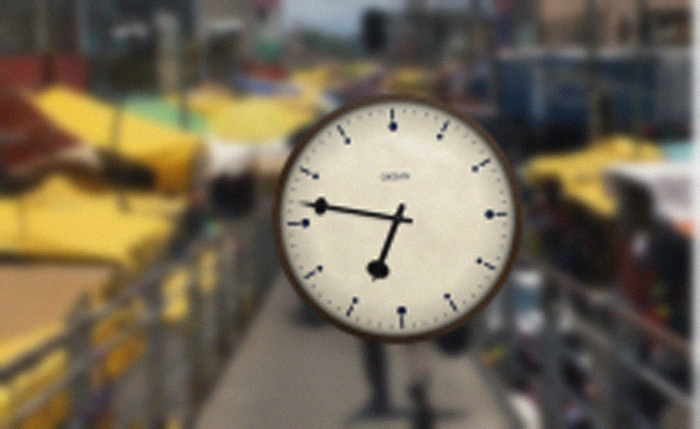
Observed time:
h=6 m=47
